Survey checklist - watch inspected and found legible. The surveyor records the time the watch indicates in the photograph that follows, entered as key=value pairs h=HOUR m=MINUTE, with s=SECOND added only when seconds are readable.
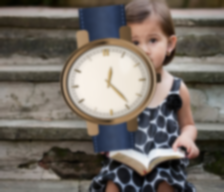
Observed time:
h=12 m=24
